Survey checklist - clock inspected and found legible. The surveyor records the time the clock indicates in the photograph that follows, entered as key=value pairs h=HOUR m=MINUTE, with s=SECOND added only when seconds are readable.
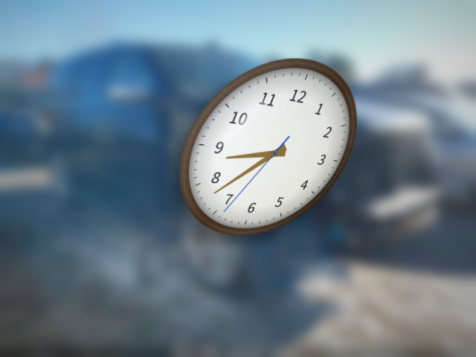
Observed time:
h=8 m=37 s=34
